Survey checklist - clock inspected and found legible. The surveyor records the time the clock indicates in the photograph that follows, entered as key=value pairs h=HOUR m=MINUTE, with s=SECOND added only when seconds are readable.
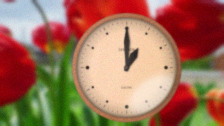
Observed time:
h=1 m=0
